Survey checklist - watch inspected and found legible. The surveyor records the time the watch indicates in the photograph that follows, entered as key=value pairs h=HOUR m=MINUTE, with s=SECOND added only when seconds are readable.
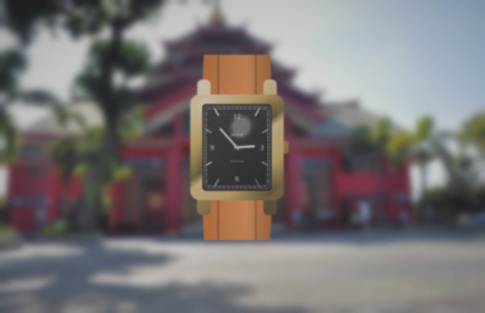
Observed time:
h=2 m=53
